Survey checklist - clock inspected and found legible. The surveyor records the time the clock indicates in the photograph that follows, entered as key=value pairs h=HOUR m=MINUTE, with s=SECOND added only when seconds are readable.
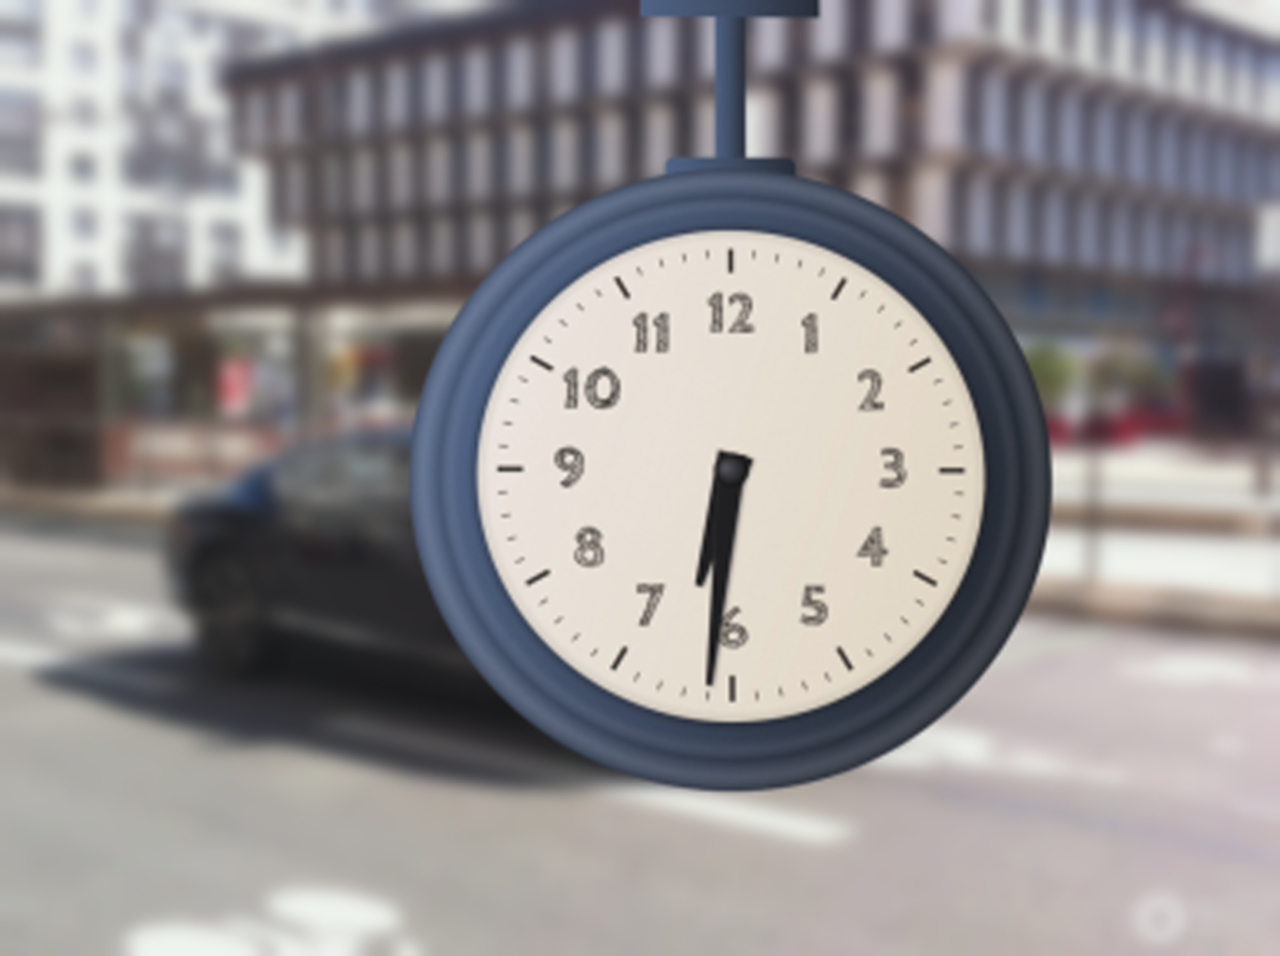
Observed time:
h=6 m=31
